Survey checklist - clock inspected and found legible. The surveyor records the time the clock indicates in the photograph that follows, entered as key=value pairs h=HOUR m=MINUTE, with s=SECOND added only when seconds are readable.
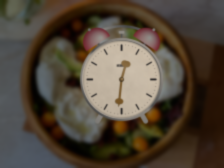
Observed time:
h=12 m=31
